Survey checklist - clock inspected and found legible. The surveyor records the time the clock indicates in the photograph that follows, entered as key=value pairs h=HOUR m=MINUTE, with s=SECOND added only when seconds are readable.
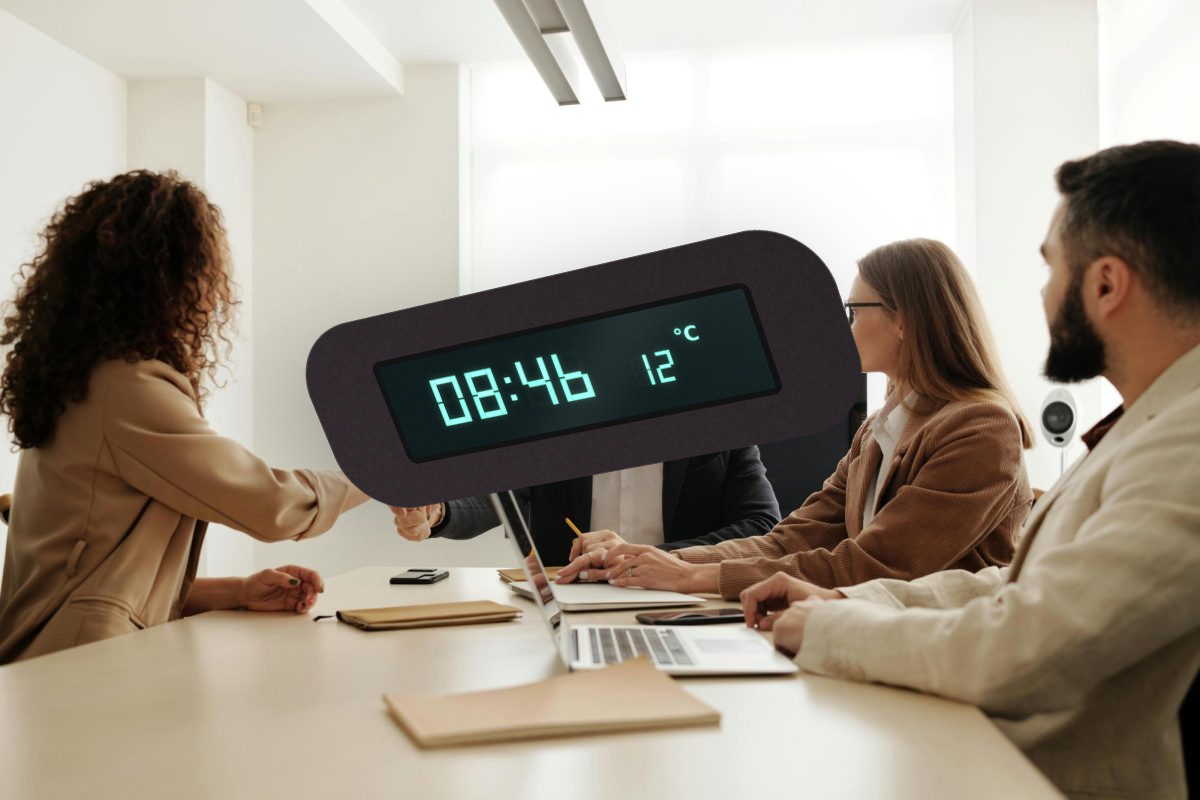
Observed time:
h=8 m=46
